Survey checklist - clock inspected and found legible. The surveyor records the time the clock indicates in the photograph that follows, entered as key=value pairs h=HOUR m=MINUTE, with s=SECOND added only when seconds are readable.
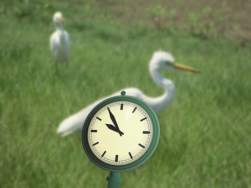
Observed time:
h=9 m=55
